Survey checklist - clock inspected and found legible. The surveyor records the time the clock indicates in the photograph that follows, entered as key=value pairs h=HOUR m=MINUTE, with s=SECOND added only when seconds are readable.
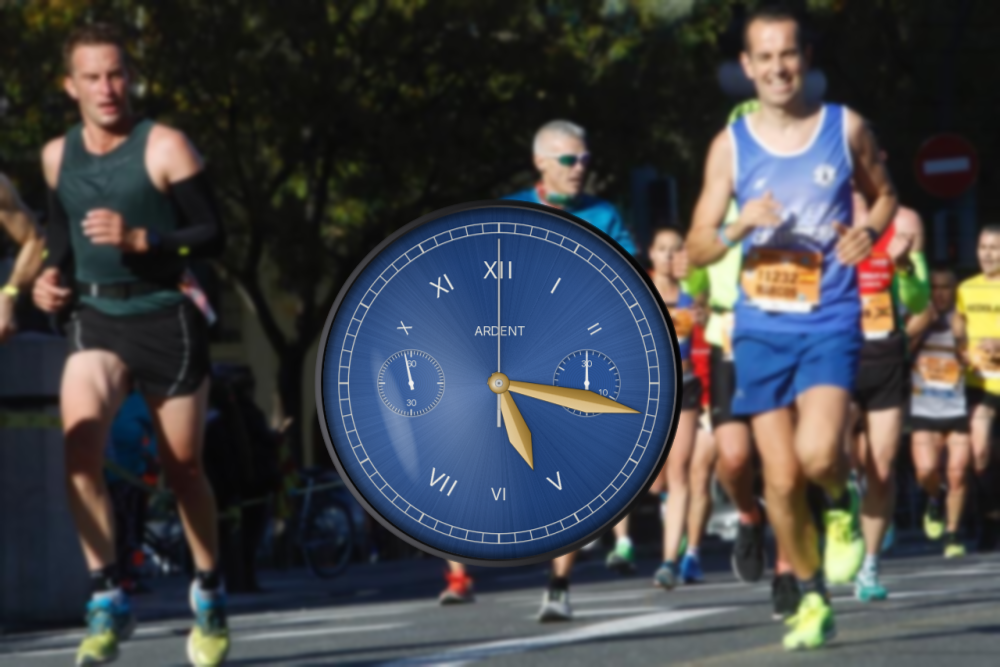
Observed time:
h=5 m=16 s=58
